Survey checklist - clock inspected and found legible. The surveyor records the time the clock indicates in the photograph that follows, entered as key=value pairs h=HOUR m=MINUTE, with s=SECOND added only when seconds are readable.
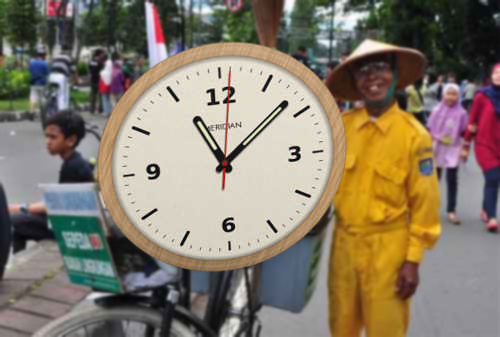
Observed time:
h=11 m=8 s=1
